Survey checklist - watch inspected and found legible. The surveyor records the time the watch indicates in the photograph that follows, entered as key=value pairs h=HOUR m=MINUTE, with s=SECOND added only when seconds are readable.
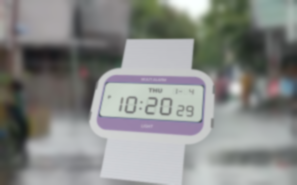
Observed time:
h=10 m=20 s=29
